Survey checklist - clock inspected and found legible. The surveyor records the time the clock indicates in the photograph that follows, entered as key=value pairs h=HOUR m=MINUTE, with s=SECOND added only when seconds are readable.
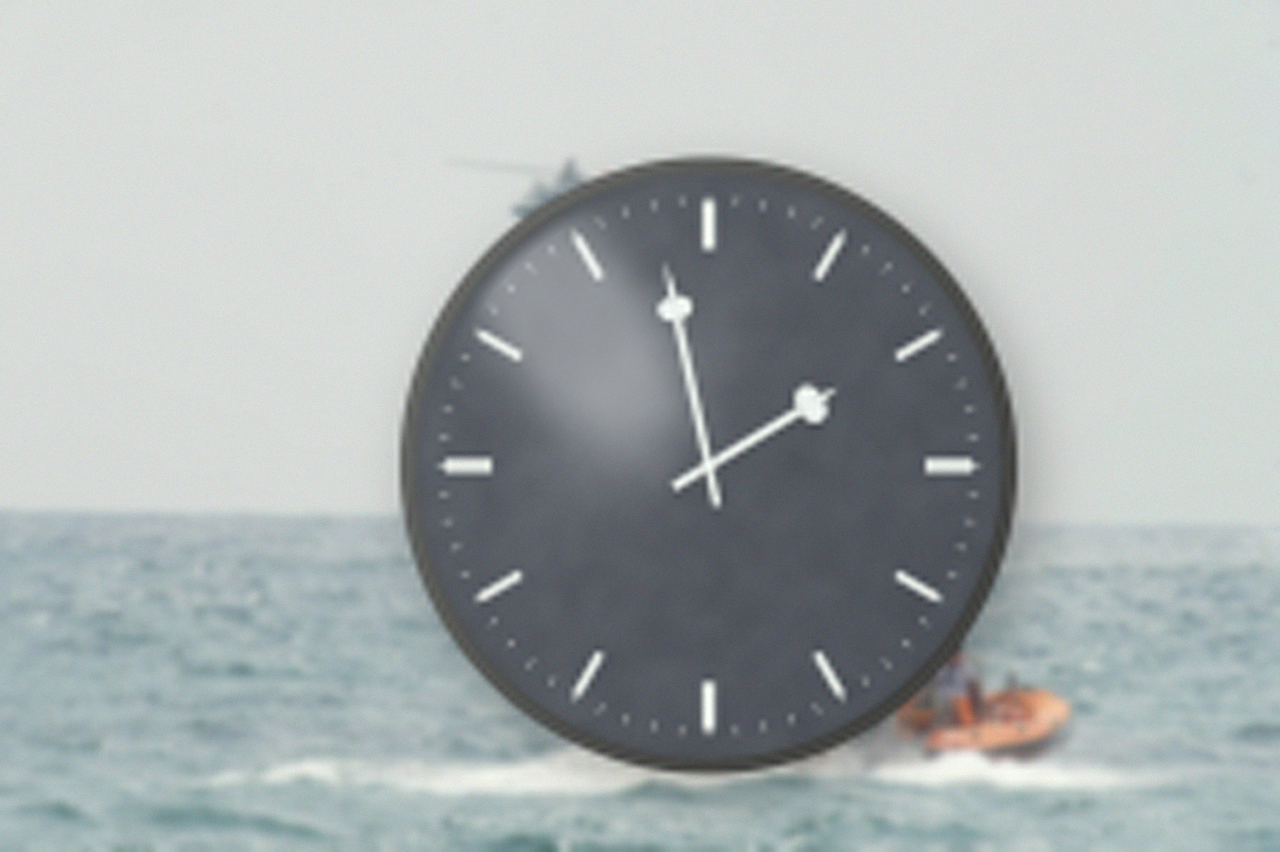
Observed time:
h=1 m=58
